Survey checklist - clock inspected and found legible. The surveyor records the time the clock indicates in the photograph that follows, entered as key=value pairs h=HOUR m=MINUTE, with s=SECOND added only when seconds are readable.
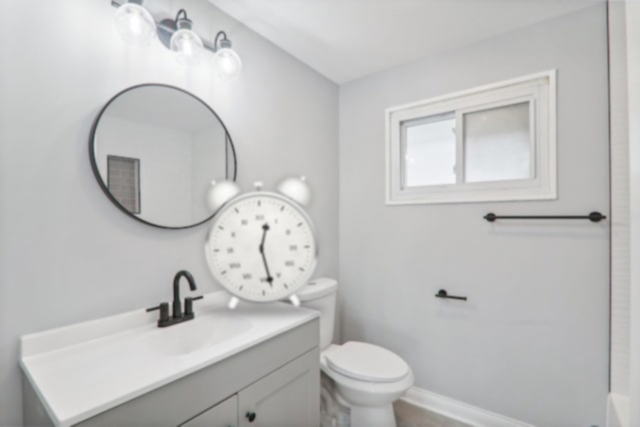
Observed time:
h=12 m=28
